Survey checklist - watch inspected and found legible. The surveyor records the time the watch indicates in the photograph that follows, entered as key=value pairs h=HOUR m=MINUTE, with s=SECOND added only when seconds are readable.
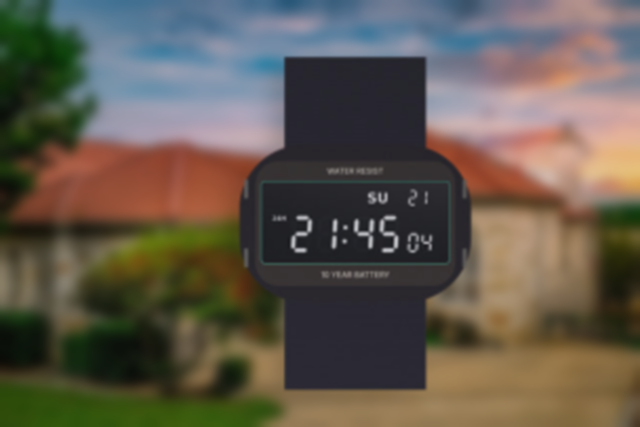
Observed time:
h=21 m=45 s=4
